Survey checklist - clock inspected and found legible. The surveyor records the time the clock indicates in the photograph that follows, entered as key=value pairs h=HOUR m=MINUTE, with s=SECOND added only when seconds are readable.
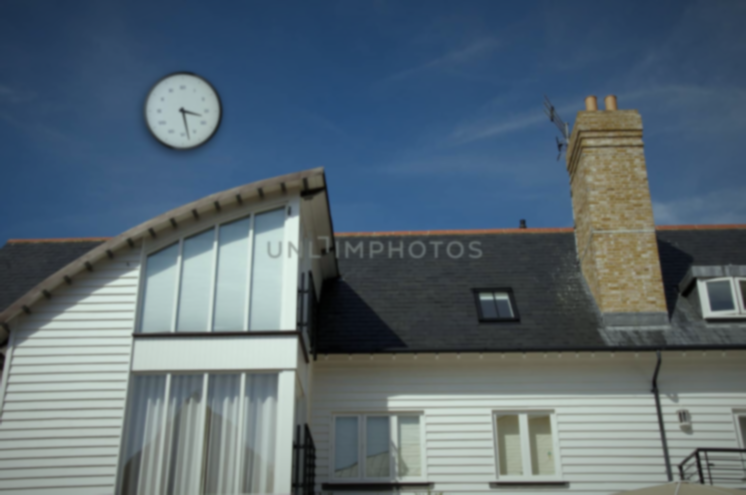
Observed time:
h=3 m=28
